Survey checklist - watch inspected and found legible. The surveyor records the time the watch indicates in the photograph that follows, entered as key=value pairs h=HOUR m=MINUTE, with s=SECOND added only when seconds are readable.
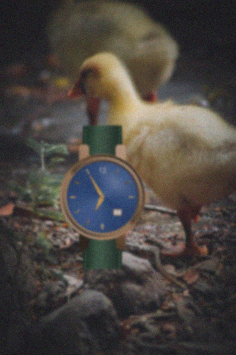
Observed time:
h=6 m=55
